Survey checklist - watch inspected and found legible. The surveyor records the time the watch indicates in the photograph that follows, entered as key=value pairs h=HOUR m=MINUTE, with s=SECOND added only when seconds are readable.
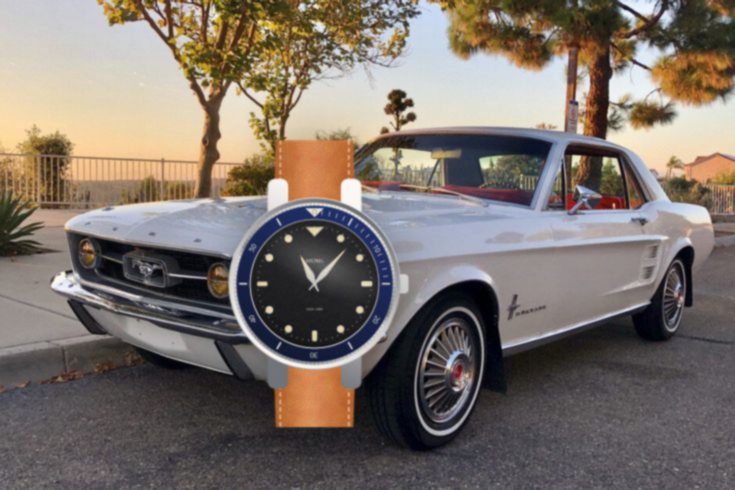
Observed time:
h=11 m=7
